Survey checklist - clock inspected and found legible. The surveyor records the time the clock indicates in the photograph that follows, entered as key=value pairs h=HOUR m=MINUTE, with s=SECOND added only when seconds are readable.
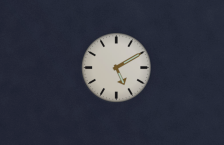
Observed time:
h=5 m=10
